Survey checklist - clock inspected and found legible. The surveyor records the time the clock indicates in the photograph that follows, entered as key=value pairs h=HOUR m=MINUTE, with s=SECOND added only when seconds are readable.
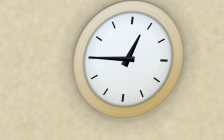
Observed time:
h=12 m=45
